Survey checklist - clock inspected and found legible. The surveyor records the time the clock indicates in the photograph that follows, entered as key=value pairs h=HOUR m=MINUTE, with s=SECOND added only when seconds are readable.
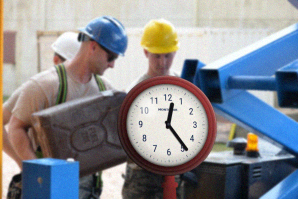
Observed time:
h=12 m=24
